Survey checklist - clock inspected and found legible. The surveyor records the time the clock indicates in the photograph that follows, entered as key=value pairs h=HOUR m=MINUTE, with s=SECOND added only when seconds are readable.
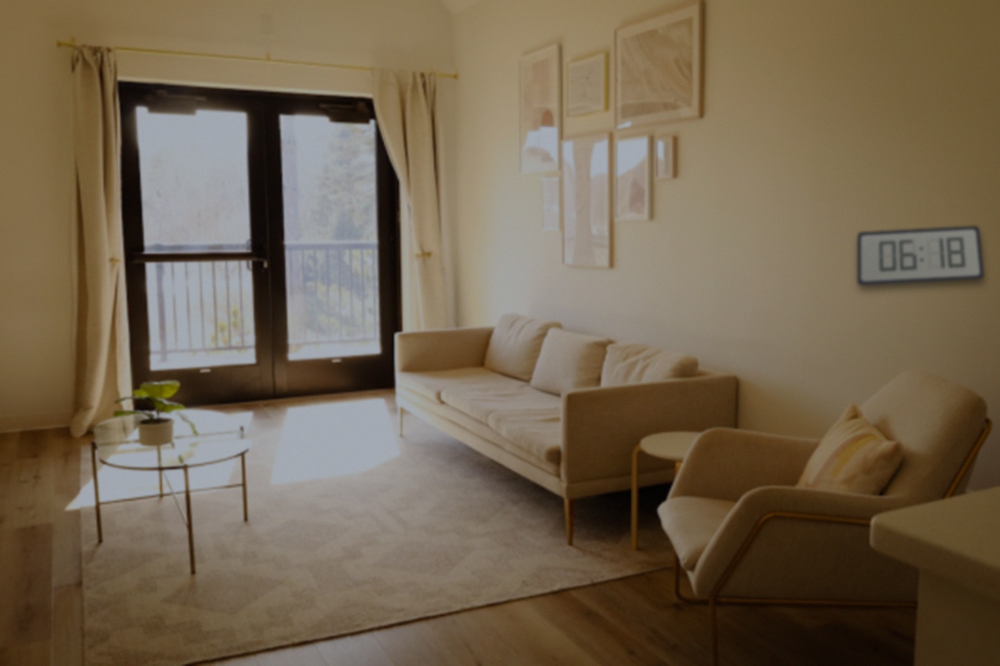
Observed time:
h=6 m=18
